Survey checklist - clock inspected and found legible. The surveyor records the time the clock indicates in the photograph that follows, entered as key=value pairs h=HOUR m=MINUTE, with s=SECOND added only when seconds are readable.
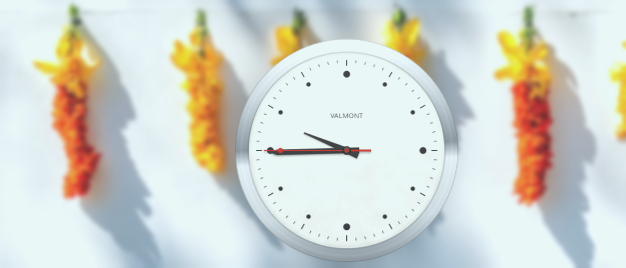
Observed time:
h=9 m=44 s=45
